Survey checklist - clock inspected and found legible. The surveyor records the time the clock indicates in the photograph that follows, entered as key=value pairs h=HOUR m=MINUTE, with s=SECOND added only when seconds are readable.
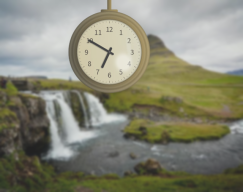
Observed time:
h=6 m=50
